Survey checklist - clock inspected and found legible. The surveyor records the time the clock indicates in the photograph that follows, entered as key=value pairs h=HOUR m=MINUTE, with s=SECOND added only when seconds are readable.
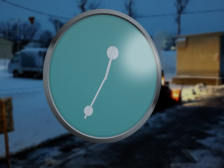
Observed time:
h=12 m=35
